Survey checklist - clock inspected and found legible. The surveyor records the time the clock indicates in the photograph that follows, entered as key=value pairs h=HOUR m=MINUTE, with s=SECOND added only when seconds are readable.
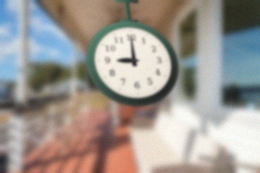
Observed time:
h=9 m=0
